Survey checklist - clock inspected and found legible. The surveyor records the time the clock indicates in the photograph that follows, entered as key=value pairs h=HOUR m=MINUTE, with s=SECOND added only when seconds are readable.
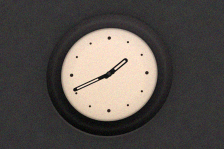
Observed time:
h=1 m=41
